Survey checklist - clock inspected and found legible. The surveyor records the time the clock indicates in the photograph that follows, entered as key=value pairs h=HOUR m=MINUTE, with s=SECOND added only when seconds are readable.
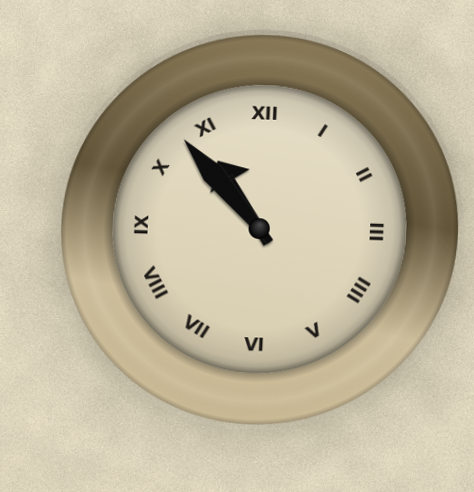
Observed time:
h=10 m=53
